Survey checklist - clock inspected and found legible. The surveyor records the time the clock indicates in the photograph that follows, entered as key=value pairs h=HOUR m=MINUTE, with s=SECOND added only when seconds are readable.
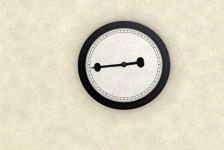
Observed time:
h=2 m=44
